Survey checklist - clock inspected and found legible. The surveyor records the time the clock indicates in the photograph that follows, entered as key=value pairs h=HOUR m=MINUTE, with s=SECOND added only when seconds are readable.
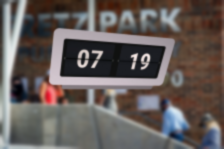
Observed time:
h=7 m=19
